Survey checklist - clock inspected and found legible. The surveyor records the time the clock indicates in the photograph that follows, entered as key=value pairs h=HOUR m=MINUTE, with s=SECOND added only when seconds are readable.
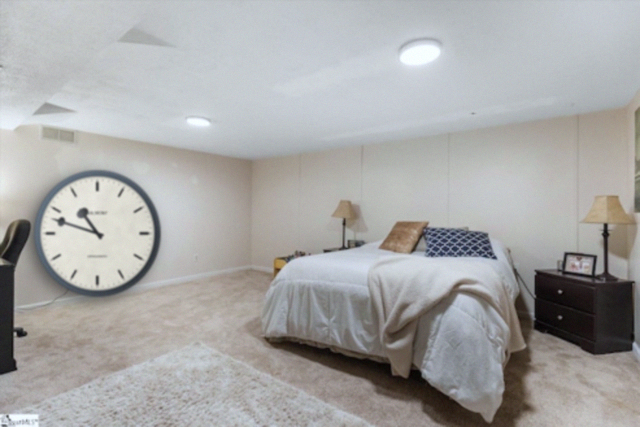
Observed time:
h=10 m=48
